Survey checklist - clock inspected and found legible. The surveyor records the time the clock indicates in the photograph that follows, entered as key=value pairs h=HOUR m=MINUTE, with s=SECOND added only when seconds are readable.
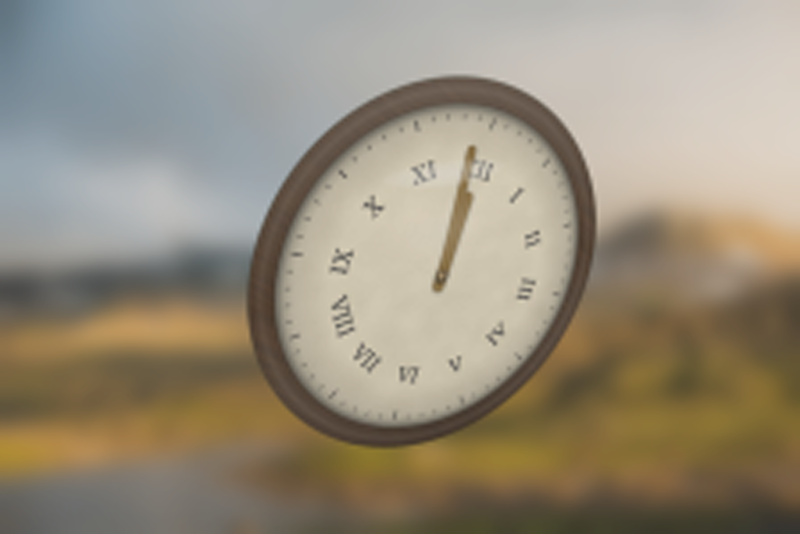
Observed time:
h=11 m=59
